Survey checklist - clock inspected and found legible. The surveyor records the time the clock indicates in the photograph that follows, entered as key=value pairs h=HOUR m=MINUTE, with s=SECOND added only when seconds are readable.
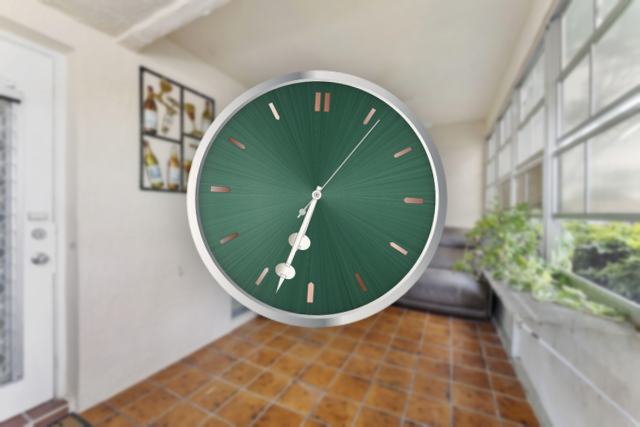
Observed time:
h=6 m=33 s=6
